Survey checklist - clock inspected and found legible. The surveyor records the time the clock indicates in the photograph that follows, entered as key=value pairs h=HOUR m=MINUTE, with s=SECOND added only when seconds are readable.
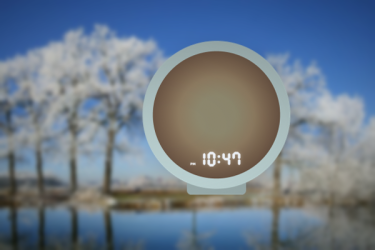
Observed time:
h=10 m=47
